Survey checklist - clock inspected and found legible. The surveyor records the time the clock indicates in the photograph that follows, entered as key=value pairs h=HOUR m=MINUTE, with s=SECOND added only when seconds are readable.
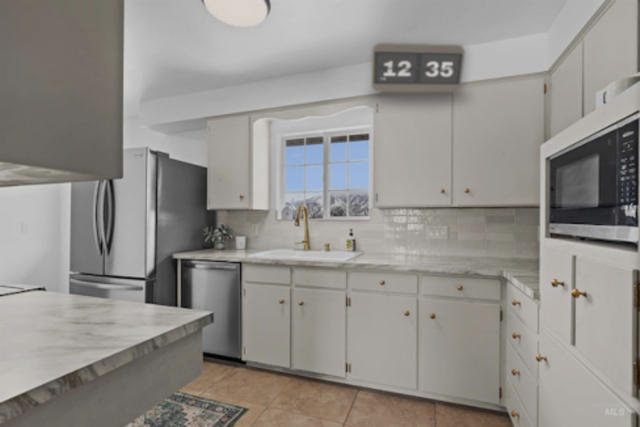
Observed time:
h=12 m=35
